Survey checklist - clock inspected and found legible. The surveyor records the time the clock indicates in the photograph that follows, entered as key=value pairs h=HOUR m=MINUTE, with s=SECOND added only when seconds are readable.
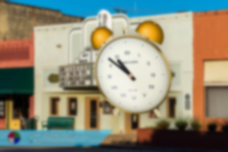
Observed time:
h=10 m=52
